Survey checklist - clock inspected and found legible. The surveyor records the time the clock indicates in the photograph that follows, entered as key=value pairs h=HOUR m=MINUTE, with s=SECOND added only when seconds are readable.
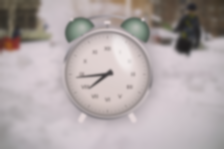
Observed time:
h=7 m=44
